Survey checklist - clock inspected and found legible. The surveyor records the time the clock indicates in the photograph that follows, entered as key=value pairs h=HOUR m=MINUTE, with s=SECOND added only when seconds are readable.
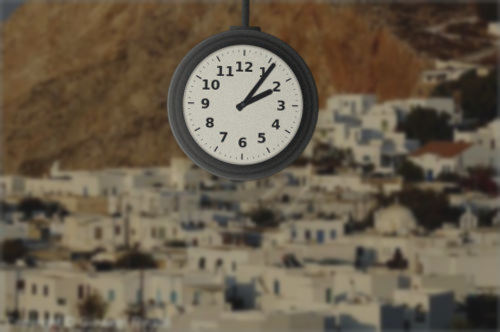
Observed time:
h=2 m=6
